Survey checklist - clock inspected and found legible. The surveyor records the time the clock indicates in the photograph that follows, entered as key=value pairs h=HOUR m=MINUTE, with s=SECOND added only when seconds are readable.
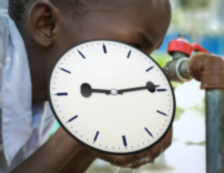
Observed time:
h=9 m=14
